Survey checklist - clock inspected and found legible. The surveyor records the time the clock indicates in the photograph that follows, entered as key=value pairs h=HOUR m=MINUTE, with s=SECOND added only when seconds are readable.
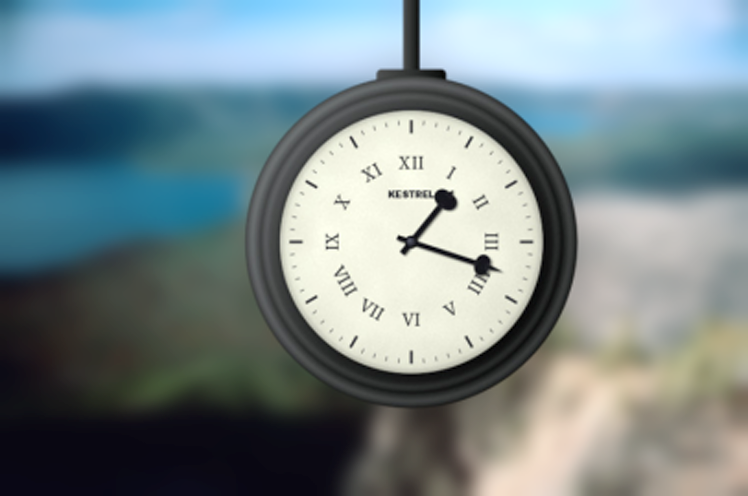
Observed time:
h=1 m=18
